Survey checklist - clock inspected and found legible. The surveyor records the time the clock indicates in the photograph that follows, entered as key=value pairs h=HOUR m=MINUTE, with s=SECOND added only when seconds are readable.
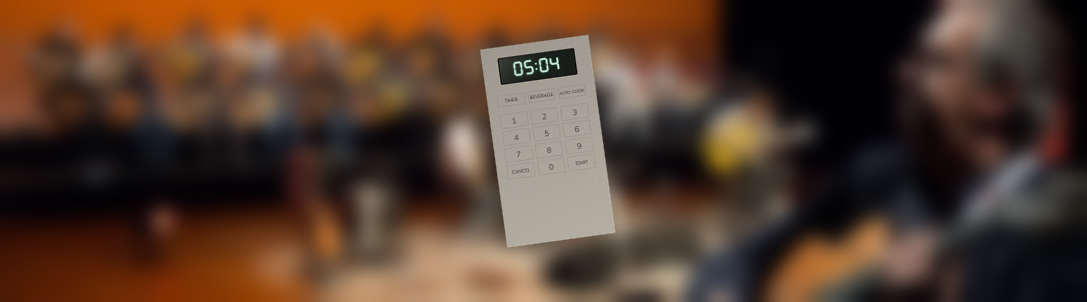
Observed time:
h=5 m=4
